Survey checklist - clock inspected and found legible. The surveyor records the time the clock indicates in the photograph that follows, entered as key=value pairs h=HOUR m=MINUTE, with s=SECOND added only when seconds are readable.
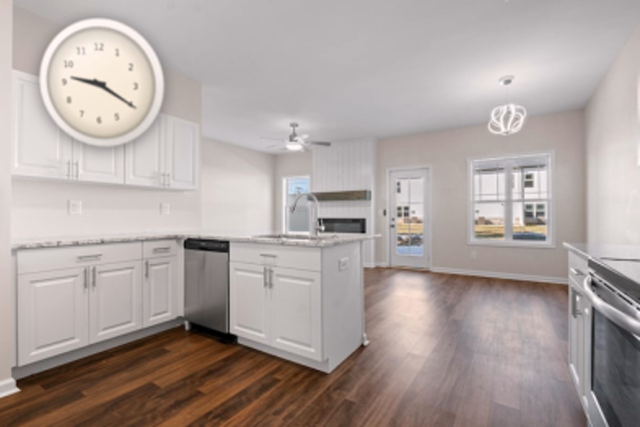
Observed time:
h=9 m=20
